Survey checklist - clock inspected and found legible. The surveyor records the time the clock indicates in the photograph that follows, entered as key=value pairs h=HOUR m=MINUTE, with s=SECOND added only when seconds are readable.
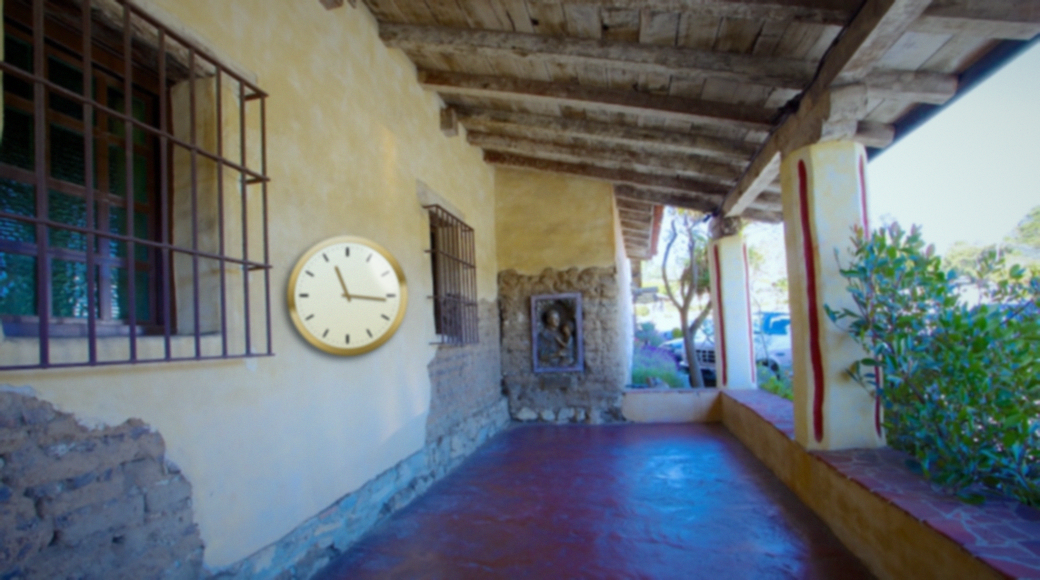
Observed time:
h=11 m=16
